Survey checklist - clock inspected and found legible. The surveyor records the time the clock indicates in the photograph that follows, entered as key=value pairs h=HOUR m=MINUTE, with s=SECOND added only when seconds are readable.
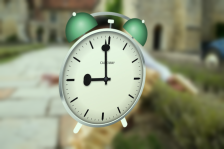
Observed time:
h=8 m=59
